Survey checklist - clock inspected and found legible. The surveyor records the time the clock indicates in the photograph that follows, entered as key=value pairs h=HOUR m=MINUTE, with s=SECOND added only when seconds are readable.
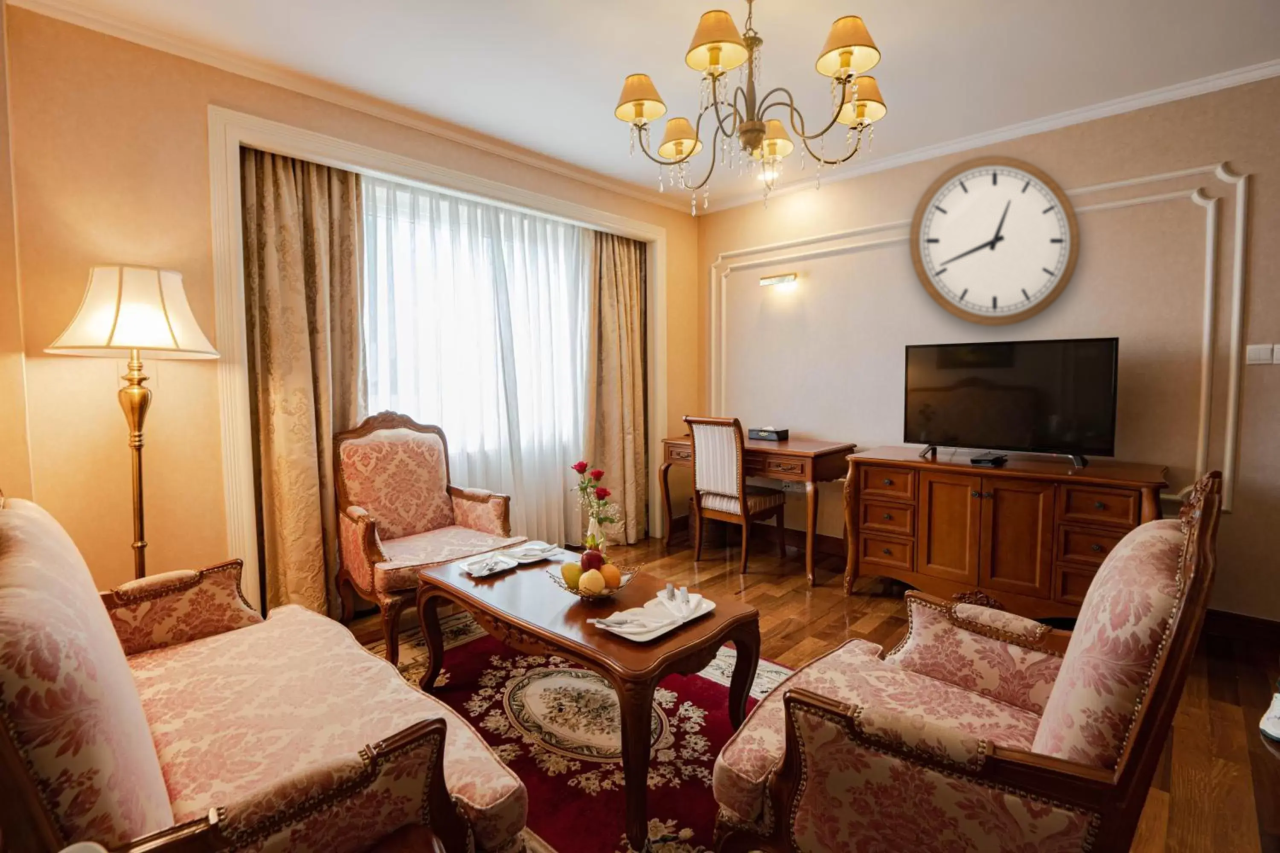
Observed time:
h=12 m=41
